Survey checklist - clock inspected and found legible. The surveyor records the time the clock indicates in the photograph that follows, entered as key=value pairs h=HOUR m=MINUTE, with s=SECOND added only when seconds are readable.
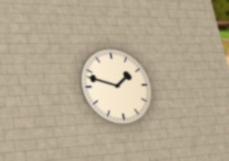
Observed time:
h=1 m=48
